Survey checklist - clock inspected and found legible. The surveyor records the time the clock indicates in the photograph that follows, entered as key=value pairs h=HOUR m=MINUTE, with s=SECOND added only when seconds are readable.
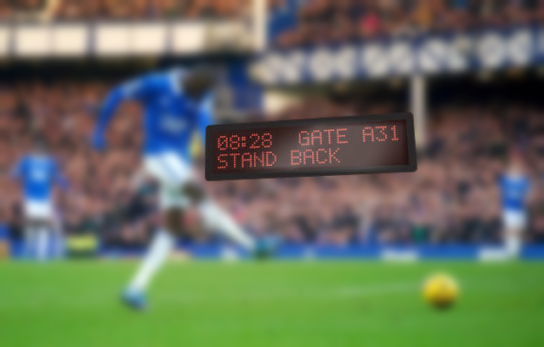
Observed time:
h=8 m=28
